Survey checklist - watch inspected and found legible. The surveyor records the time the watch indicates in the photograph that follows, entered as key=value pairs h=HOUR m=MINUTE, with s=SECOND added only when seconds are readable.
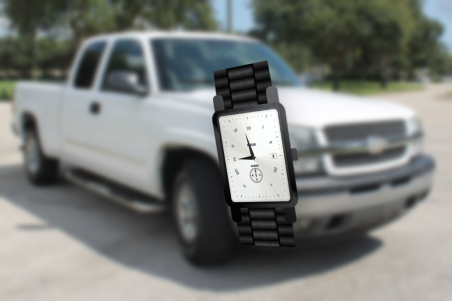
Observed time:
h=8 m=58
